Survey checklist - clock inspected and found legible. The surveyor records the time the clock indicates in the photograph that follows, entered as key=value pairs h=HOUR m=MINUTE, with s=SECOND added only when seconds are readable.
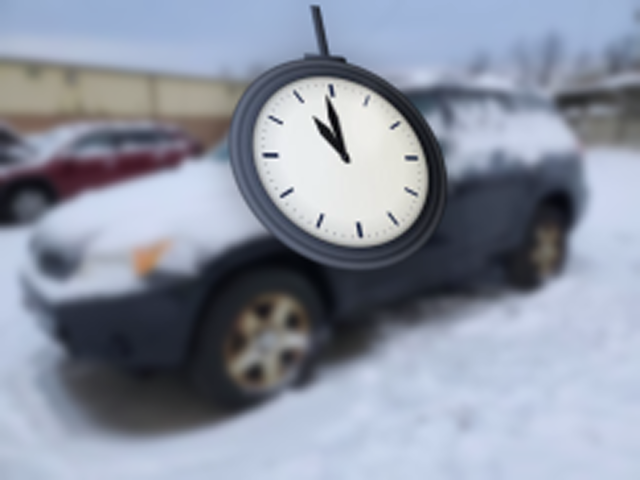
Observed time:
h=10 m=59
